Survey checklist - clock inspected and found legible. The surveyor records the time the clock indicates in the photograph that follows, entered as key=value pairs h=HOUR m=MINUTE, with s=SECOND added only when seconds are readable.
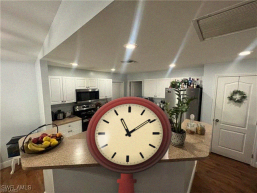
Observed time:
h=11 m=9
